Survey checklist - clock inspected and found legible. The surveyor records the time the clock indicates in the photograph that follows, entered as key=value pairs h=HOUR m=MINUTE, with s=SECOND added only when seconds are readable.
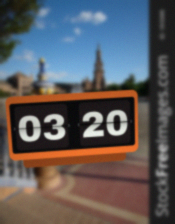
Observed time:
h=3 m=20
